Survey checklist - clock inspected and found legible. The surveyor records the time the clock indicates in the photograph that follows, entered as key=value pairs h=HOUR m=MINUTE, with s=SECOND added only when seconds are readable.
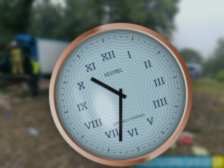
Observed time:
h=10 m=33
